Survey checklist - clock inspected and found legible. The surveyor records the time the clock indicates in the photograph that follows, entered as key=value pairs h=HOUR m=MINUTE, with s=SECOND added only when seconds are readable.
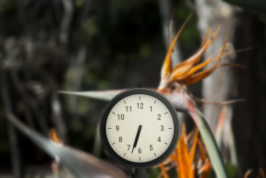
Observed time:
h=6 m=33
